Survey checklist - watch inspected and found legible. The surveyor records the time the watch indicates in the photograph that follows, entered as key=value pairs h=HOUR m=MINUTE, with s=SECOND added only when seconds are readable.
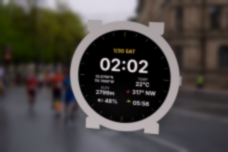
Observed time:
h=2 m=2
